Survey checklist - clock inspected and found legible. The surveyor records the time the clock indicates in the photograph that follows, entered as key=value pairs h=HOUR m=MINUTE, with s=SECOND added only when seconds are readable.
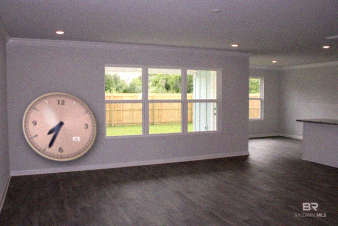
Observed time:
h=7 m=34
